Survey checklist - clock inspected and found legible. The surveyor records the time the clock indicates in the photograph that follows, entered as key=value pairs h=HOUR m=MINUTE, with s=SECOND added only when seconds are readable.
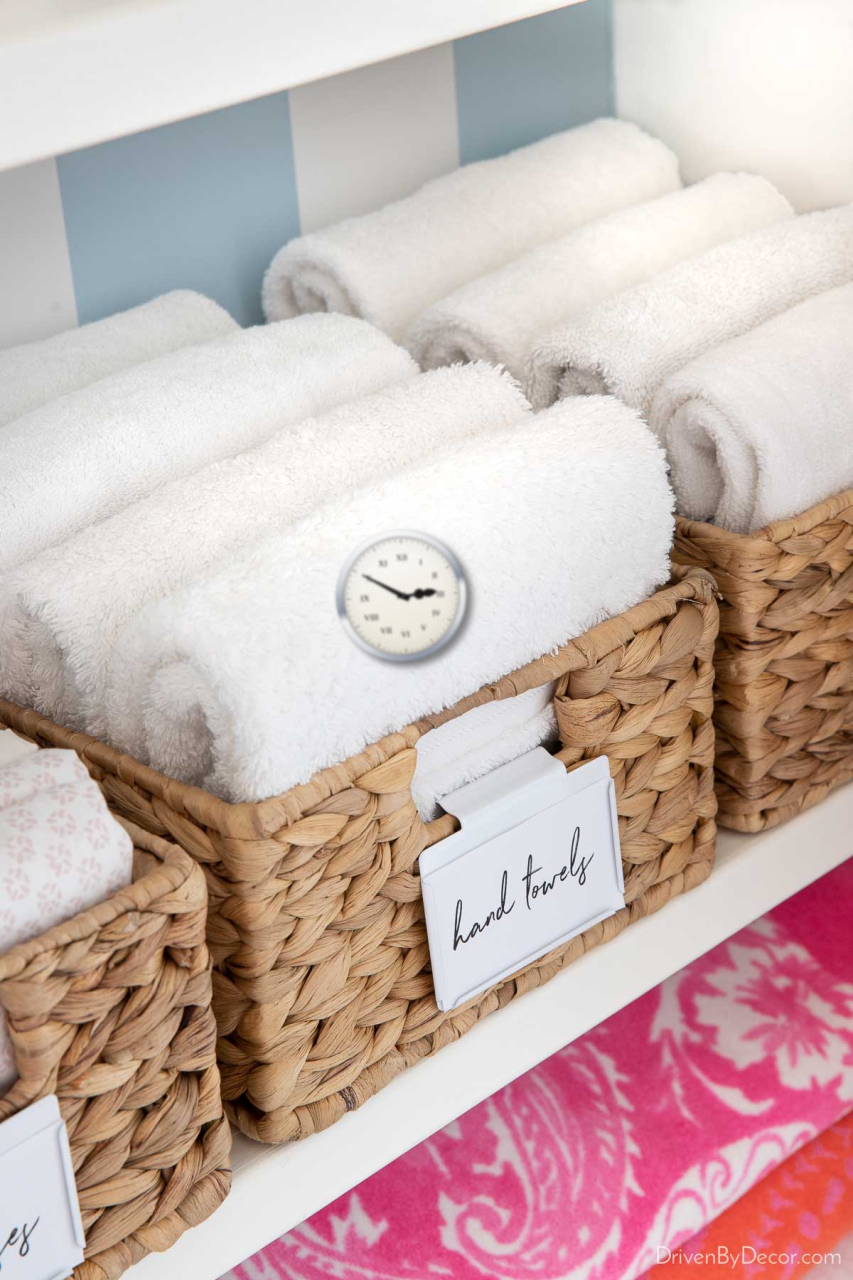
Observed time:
h=2 m=50
